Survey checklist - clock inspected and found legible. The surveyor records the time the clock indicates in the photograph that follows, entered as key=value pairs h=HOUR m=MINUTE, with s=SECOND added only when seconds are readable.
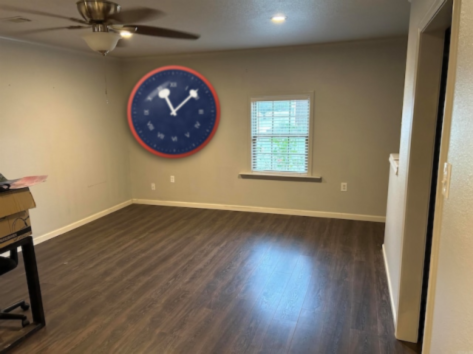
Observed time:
h=11 m=8
